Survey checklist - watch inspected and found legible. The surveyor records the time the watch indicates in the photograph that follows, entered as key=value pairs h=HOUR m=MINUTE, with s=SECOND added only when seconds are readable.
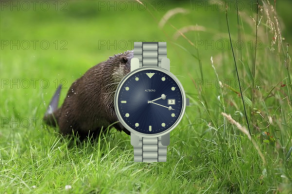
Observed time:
h=2 m=18
